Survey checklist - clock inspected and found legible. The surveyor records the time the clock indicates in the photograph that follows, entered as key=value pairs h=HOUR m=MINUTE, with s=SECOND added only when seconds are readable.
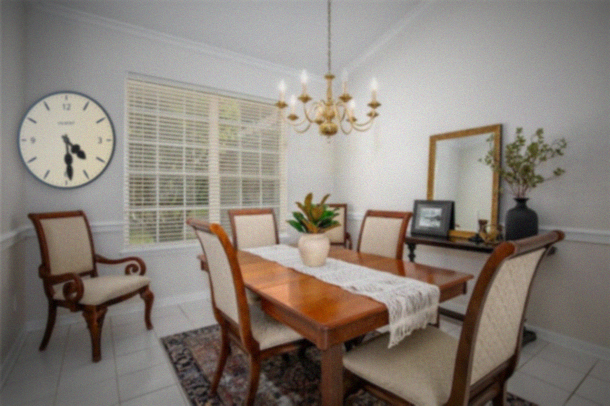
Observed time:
h=4 m=29
